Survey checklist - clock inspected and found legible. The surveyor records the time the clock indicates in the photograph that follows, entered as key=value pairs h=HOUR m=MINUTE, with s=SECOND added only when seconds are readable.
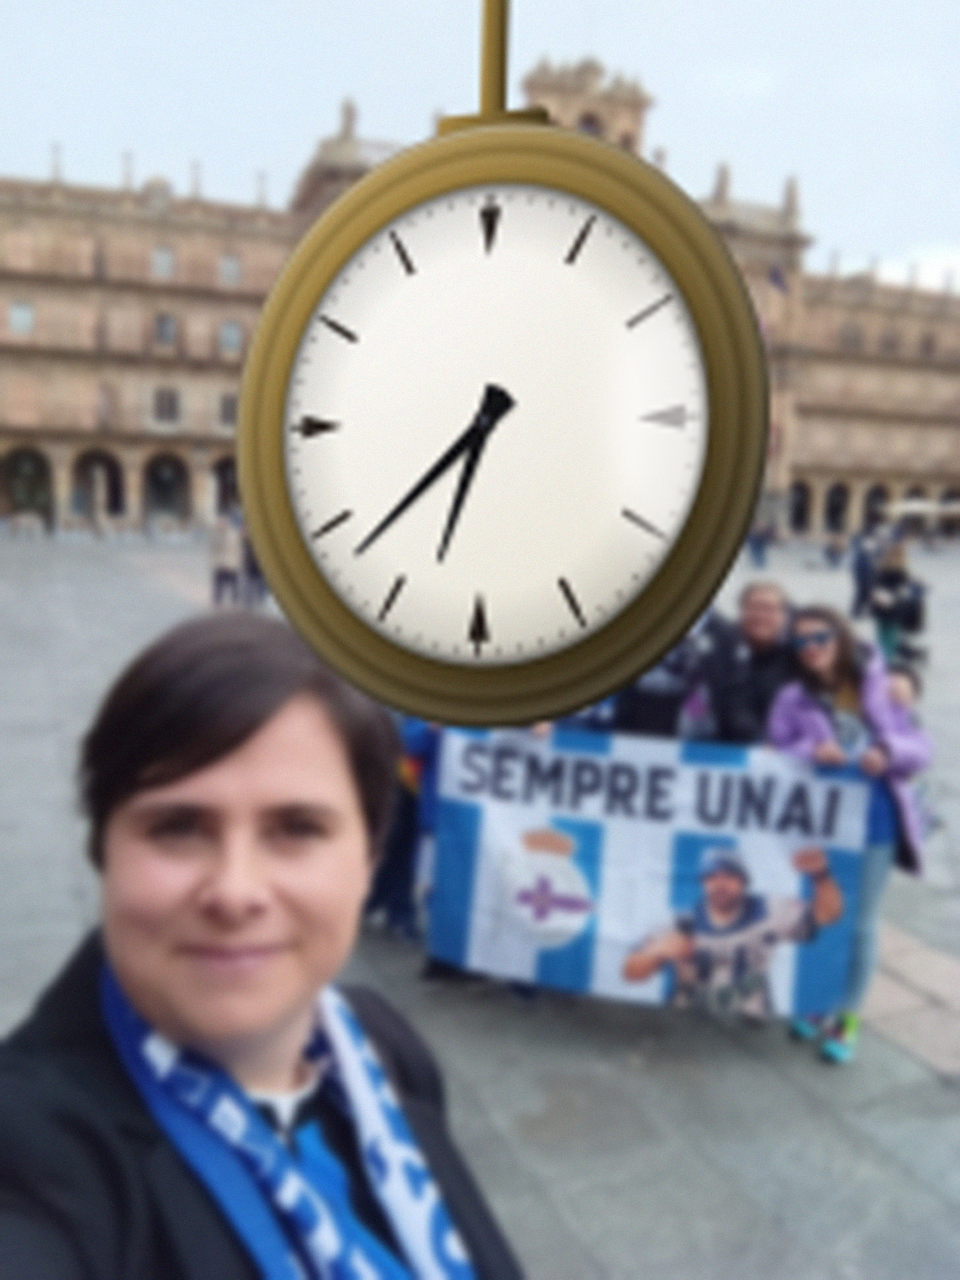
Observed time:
h=6 m=38
